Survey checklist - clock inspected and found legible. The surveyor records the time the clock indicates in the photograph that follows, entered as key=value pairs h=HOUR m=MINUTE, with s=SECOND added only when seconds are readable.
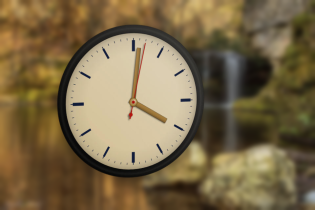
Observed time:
h=4 m=1 s=2
